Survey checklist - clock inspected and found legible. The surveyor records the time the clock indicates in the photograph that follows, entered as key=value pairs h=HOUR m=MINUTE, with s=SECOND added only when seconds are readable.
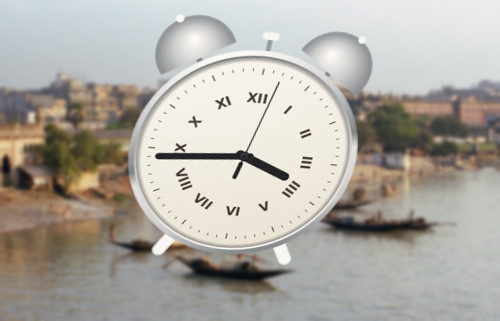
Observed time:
h=3 m=44 s=2
